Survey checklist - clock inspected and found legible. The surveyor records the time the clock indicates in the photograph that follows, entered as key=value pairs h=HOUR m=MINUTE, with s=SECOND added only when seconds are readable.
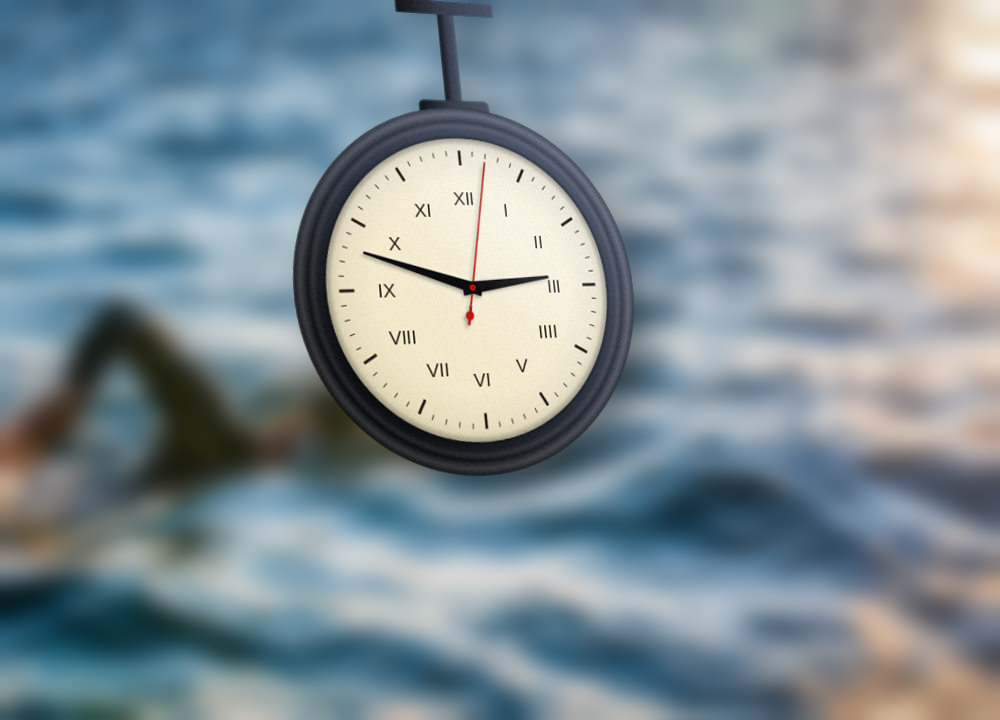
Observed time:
h=2 m=48 s=2
